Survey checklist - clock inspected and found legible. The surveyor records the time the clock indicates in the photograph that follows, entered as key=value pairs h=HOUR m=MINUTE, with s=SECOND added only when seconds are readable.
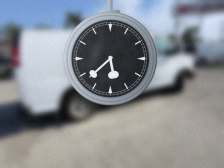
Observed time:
h=5 m=38
